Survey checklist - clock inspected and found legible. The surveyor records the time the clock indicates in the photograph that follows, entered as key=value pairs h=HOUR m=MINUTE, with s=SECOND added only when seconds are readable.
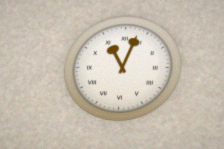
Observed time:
h=11 m=3
